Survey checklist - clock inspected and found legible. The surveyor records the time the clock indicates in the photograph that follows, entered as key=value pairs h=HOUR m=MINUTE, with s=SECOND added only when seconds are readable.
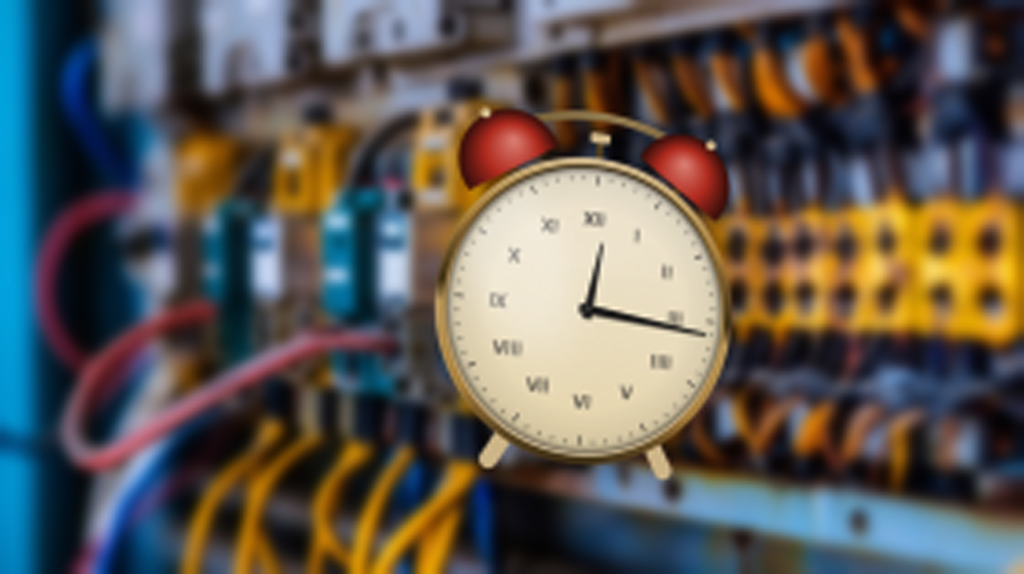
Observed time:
h=12 m=16
